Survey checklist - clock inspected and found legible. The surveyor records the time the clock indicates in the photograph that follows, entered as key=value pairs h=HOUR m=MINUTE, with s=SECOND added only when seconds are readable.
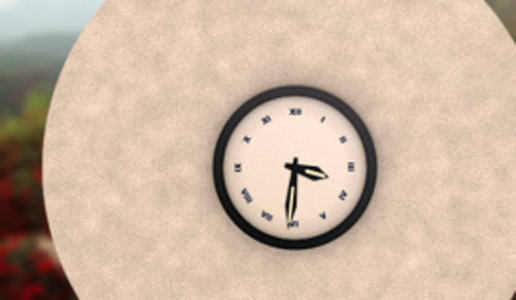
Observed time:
h=3 m=31
